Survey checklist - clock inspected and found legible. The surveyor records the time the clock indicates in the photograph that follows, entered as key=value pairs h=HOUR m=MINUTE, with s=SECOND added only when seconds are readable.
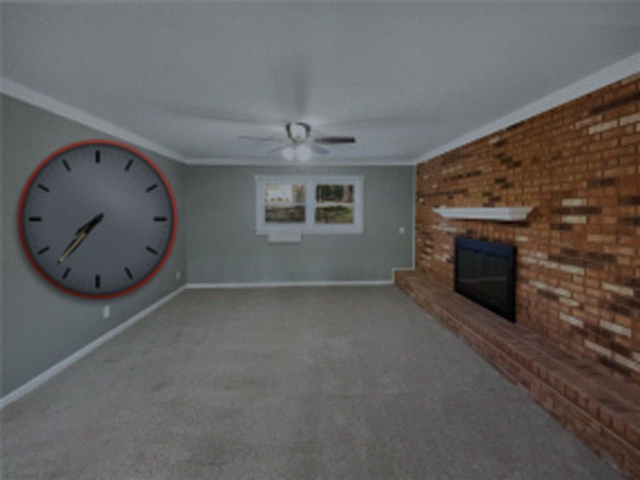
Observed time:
h=7 m=37
